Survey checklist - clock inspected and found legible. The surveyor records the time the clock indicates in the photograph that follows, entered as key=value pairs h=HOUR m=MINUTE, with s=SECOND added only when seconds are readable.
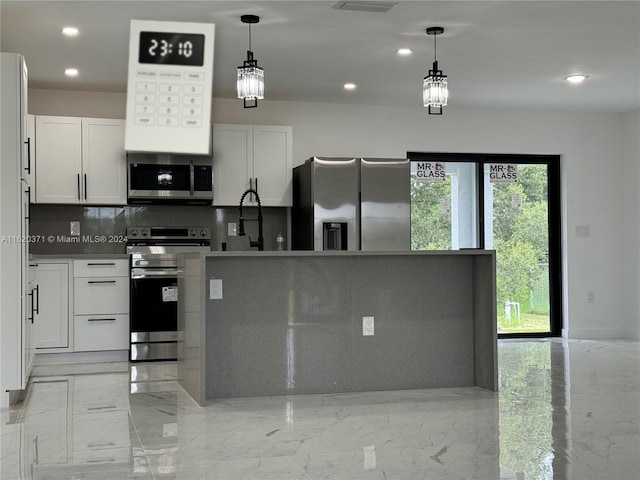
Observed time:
h=23 m=10
